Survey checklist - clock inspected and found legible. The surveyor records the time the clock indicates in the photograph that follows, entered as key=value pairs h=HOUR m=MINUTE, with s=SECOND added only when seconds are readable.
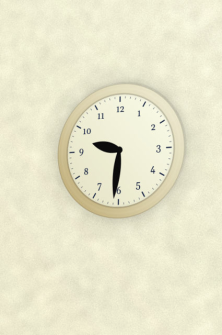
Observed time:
h=9 m=31
